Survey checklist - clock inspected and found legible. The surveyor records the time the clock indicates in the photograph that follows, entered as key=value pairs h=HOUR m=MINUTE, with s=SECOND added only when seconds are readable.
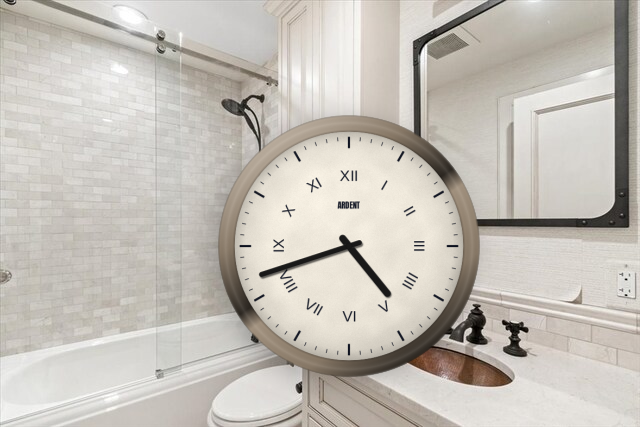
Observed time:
h=4 m=42
